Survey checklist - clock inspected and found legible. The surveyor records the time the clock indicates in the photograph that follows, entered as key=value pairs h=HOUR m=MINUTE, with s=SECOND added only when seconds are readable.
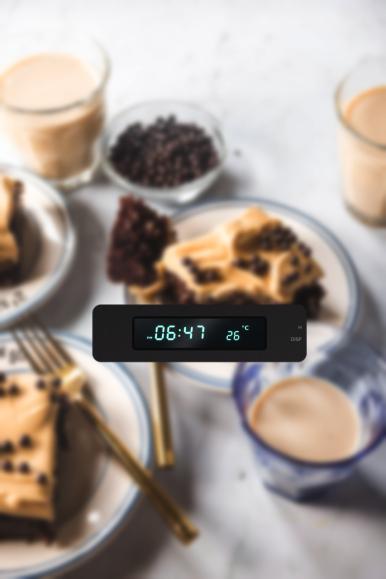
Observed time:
h=6 m=47
